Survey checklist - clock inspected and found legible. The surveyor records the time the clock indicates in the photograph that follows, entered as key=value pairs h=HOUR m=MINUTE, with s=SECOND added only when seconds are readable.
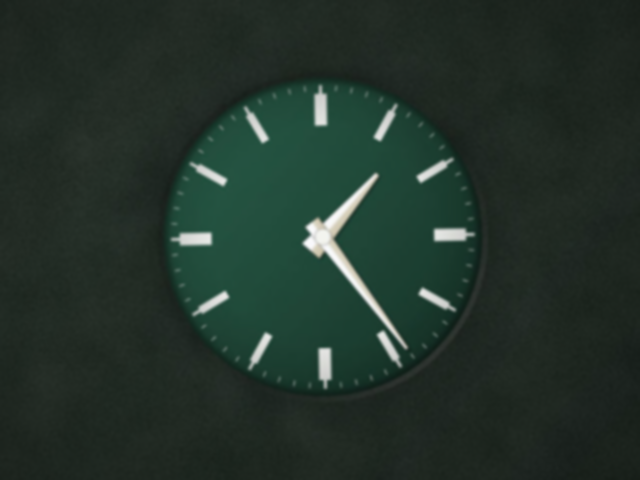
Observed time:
h=1 m=24
